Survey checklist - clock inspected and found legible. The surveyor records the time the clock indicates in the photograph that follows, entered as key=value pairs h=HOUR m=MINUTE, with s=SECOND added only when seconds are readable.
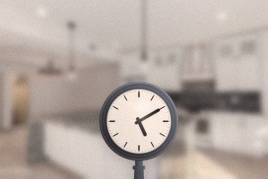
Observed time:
h=5 m=10
